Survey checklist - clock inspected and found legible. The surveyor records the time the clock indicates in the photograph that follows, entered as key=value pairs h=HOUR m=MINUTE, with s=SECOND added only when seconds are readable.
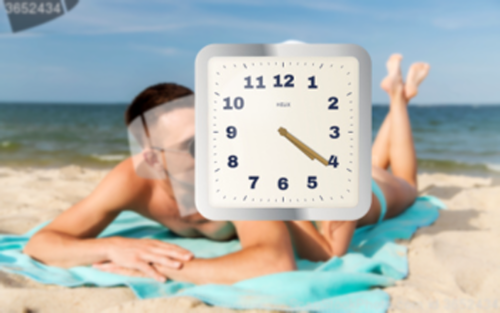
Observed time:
h=4 m=21
